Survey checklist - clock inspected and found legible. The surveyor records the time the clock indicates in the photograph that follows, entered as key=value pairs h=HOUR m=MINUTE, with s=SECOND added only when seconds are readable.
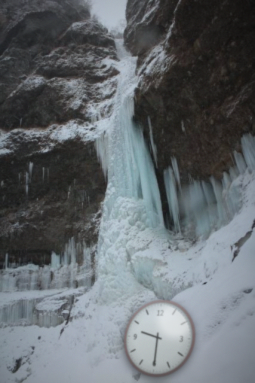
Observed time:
h=9 m=30
